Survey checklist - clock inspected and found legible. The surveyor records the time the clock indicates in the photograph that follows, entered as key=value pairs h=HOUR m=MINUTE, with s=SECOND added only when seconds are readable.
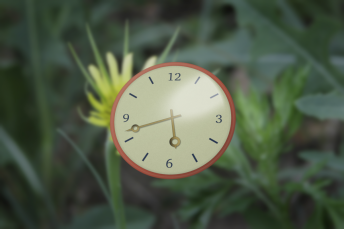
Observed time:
h=5 m=42
